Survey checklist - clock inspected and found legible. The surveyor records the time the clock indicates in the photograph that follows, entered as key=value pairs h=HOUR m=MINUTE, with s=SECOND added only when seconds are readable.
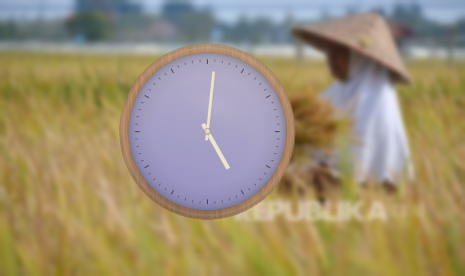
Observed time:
h=5 m=1
